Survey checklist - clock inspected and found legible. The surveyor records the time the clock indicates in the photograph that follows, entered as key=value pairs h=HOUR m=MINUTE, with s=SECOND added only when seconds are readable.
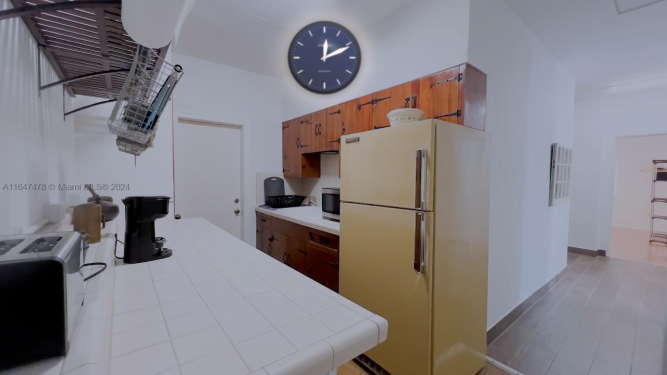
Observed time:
h=12 m=11
